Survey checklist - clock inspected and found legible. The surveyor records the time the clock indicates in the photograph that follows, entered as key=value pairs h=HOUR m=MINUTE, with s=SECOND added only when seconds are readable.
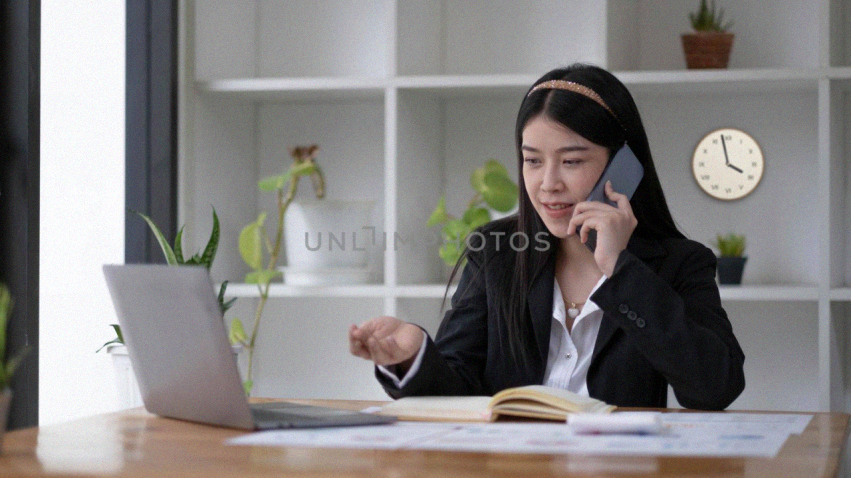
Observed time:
h=3 m=58
